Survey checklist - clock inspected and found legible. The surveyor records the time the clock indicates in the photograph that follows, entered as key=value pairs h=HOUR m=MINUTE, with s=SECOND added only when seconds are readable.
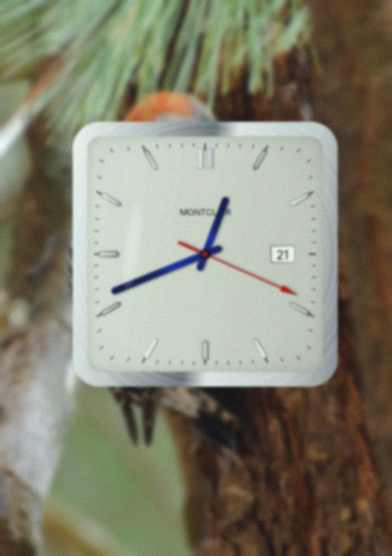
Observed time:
h=12 m=41 s=19
